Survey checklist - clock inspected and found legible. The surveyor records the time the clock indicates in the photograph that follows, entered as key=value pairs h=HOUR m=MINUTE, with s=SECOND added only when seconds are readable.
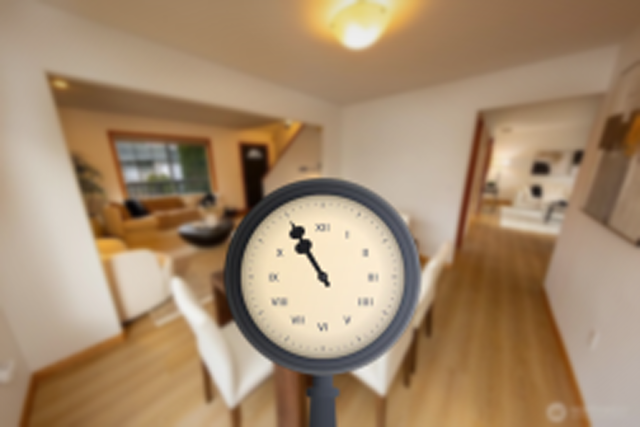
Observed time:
h=10 m=55
